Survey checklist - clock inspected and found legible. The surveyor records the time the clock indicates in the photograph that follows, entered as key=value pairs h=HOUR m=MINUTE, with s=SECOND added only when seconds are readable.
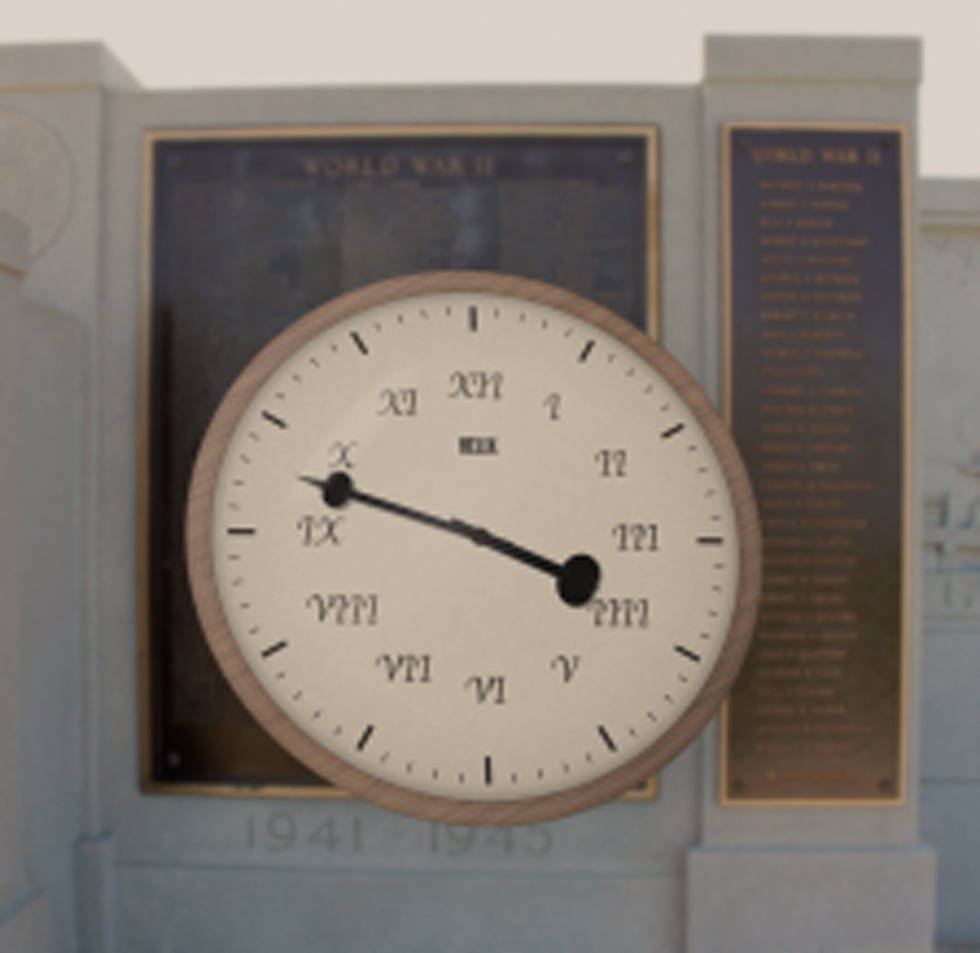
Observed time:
h=3 m=48
